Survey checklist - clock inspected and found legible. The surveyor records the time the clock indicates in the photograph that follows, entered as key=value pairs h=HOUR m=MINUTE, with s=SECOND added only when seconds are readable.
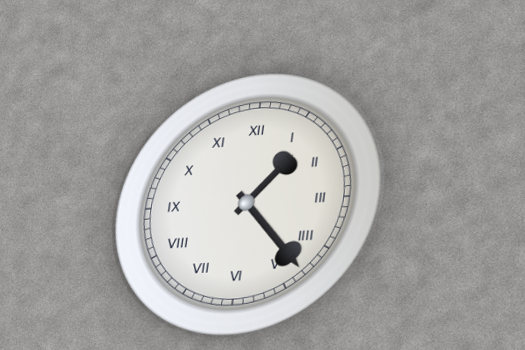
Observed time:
h=1 m=23
